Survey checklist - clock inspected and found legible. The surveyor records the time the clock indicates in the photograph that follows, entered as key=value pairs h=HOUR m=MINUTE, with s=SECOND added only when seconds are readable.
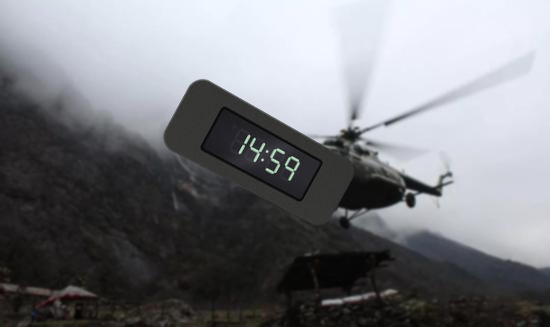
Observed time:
h=14 m=59
